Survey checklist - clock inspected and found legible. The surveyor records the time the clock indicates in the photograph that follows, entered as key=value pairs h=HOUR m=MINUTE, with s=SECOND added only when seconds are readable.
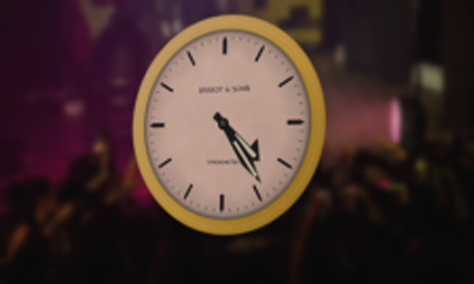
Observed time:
h=4 m=24
